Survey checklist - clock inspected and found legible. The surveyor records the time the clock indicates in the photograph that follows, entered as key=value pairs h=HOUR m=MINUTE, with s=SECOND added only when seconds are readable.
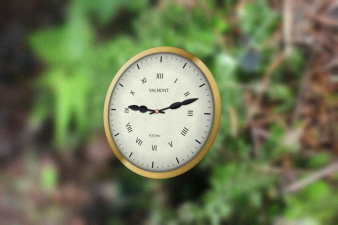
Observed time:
h=9 m=12
